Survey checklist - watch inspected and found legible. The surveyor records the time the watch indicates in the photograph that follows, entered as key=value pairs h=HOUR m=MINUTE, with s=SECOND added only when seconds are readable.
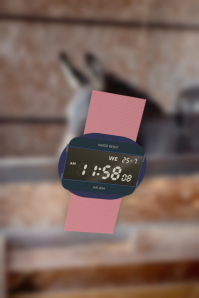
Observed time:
h=11 m=58 s=8
